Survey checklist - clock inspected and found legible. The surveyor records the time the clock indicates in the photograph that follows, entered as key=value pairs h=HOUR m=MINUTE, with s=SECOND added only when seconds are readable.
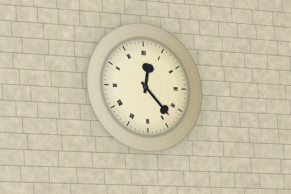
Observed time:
h=12 m=23
